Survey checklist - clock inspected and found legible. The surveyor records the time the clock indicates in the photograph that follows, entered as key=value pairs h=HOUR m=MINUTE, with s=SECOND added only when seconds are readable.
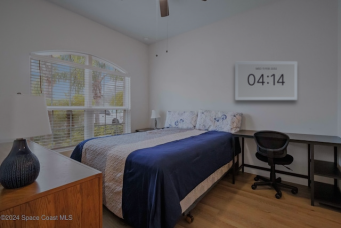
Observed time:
h=4 m=14
